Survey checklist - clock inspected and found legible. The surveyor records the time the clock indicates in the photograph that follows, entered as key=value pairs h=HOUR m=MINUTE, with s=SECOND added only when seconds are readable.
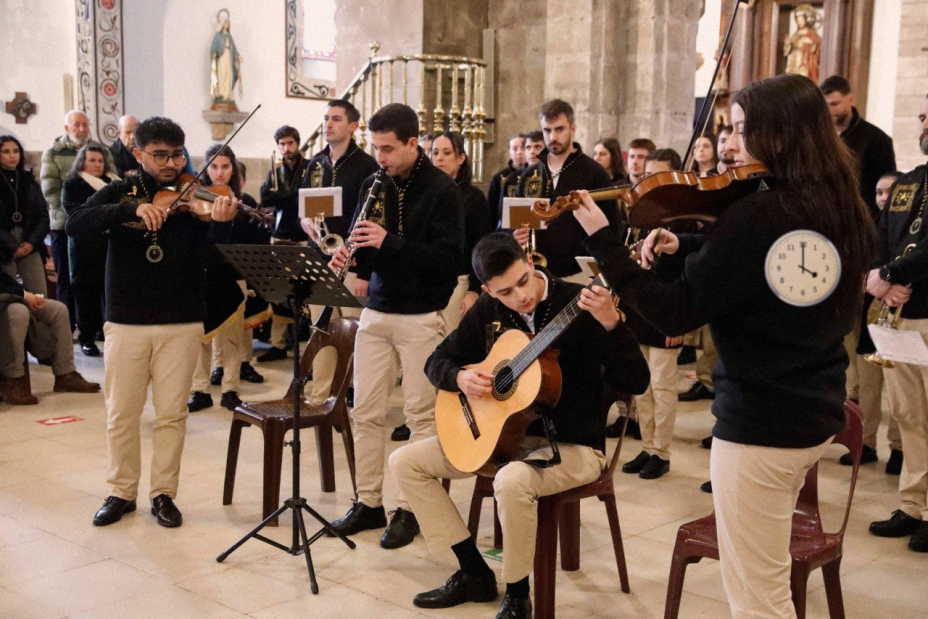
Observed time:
h=4 m=0
